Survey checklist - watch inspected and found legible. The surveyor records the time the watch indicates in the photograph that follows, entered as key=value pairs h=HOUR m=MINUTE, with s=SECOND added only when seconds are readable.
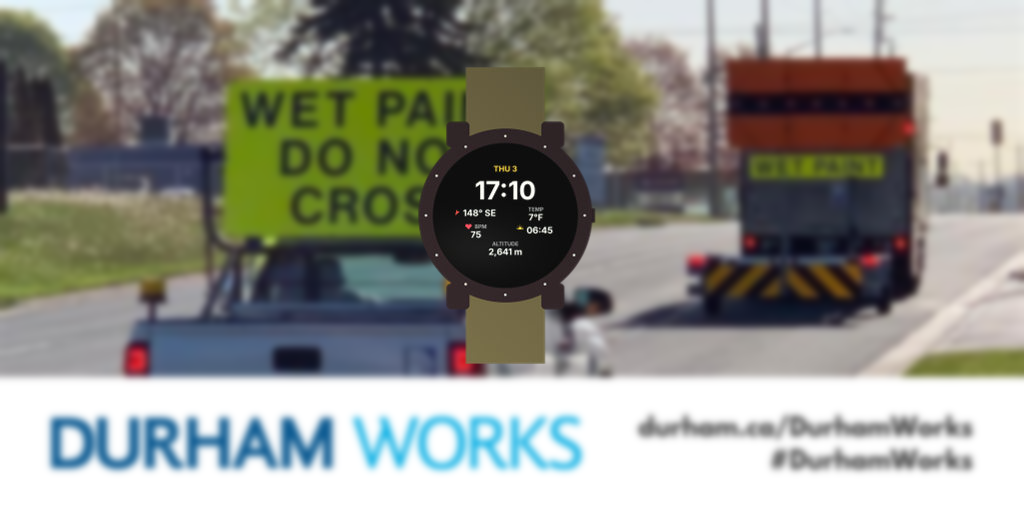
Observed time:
h=17 m=10
